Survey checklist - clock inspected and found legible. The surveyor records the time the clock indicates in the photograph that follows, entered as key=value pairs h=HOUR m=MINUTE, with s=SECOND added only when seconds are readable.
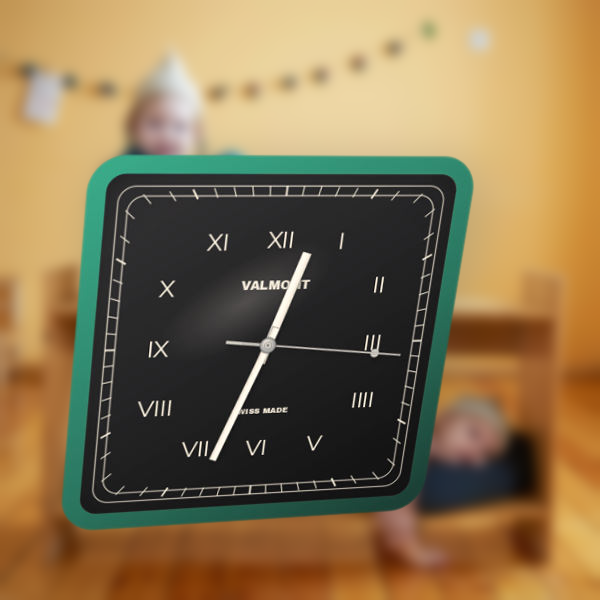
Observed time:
h=12 m=33 s=16
